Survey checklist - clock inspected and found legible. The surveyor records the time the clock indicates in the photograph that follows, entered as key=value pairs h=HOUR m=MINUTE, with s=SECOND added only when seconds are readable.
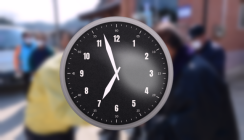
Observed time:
h=6 m=57
